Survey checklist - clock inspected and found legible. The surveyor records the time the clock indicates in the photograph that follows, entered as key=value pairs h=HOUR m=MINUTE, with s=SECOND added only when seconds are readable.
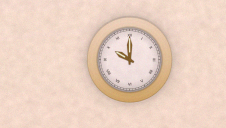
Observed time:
h=10 m=0
